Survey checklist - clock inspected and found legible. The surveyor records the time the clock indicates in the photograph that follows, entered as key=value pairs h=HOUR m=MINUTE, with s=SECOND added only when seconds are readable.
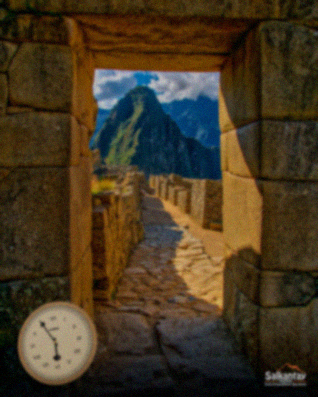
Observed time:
h=5 m=55
